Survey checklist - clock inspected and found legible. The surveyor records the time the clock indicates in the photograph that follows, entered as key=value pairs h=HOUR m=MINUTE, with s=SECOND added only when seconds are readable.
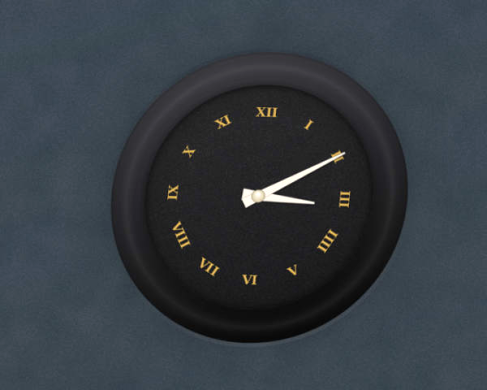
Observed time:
h=3 m=10
